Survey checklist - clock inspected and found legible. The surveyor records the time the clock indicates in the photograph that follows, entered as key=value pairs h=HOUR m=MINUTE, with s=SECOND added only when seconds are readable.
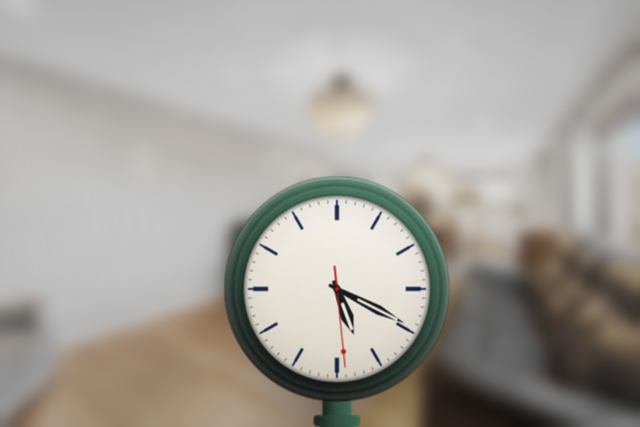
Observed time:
h=5 m=19 s=29
